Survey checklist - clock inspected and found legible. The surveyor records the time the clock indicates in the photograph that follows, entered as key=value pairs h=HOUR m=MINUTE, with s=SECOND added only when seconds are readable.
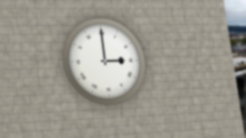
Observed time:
h=3 m=0
